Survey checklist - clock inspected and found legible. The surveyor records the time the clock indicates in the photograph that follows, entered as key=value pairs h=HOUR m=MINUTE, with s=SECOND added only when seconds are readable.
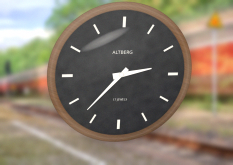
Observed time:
h=2 m=37
